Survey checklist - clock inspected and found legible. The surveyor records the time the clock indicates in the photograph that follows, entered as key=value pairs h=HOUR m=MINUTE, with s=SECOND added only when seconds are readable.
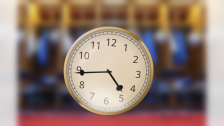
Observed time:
h=4 m=44
